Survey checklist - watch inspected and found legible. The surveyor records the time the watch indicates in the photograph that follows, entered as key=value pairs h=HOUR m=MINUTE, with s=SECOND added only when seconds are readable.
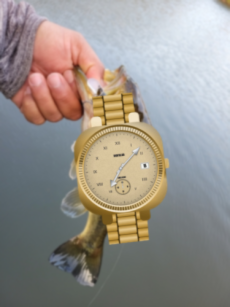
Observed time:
h=7 m=8
